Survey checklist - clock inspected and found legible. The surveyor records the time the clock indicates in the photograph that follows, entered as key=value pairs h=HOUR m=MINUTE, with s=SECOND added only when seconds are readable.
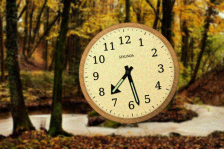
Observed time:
h=7 m=28
